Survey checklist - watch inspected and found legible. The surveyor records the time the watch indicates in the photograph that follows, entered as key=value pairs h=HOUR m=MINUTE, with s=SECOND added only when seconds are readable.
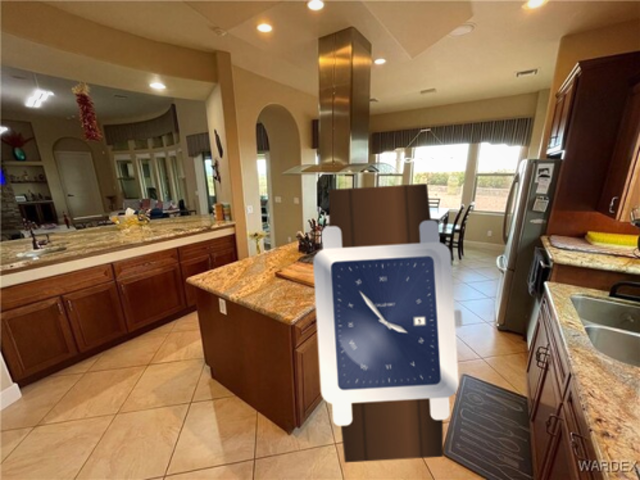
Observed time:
h=3 m=54
